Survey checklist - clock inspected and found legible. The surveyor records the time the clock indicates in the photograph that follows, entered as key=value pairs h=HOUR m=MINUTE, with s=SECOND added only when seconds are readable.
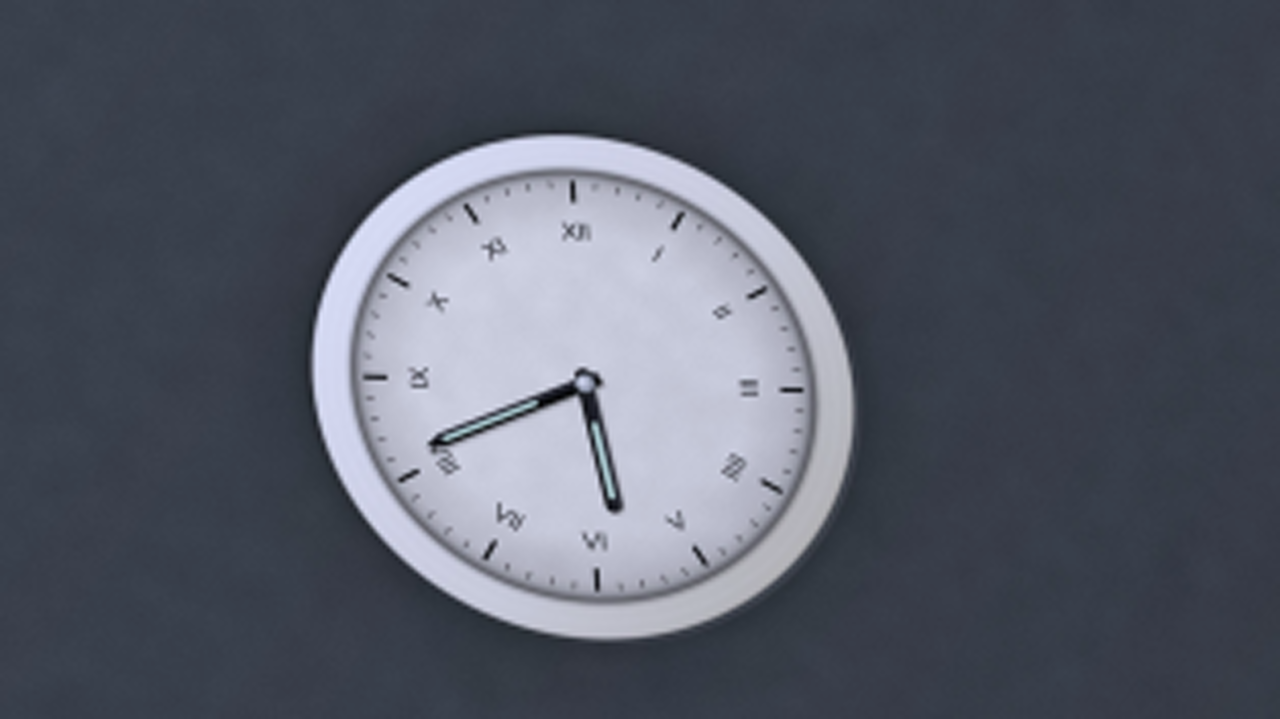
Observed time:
h=5 m=41
